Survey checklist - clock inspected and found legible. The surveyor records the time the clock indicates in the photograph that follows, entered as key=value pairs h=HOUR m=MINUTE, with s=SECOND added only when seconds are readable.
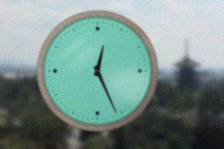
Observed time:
h=12 m=26
